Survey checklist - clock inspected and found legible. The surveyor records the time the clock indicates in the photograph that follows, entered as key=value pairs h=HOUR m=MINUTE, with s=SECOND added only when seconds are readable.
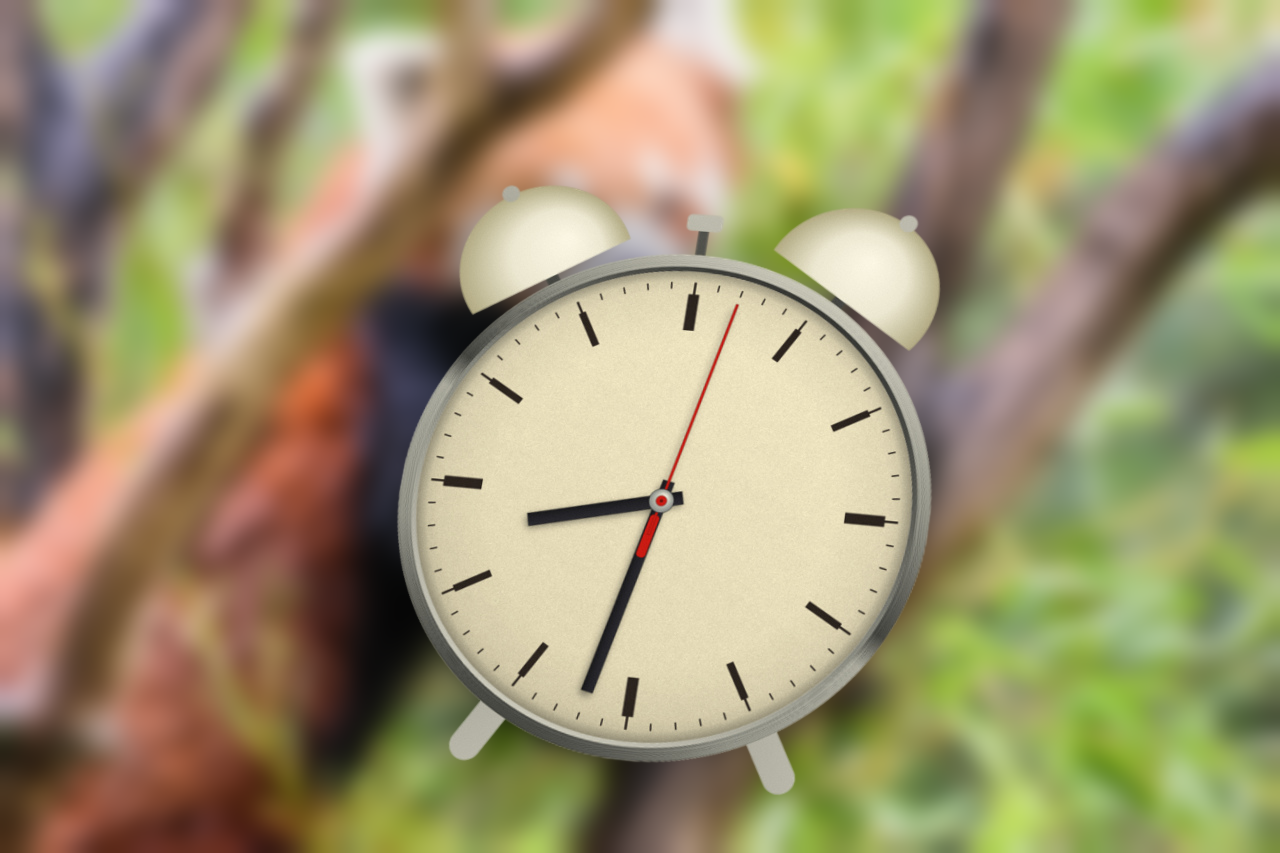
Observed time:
h=8 m=32 s=2
